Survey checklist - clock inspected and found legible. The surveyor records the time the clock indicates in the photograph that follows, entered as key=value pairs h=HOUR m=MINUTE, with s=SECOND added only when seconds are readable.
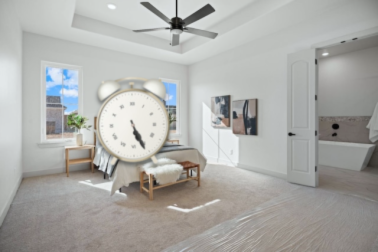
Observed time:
h=5 m=26
